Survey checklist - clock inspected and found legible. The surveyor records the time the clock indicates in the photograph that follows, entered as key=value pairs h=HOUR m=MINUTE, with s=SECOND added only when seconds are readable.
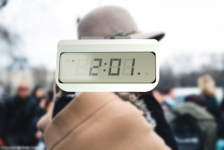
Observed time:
h=2 m=1
